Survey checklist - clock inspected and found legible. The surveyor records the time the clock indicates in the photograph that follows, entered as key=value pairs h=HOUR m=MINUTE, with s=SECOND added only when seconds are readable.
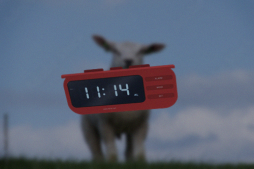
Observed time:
h=11 m=14
